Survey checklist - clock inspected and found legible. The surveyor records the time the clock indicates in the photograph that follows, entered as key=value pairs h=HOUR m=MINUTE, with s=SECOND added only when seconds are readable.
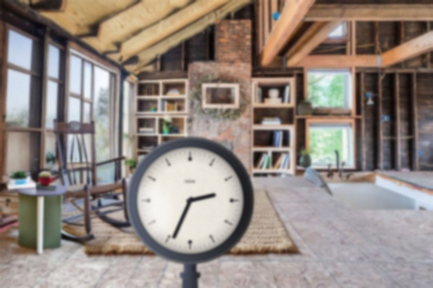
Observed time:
h=2 m=34
